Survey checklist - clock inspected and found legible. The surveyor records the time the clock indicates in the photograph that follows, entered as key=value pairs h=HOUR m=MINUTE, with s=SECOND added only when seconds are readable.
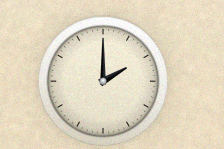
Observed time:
h=2 m=0
